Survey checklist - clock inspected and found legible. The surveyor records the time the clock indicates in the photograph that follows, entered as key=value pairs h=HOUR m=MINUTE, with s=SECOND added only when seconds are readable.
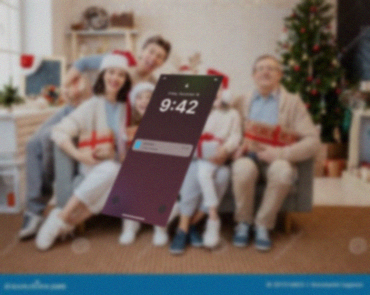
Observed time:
h=9 m=42
